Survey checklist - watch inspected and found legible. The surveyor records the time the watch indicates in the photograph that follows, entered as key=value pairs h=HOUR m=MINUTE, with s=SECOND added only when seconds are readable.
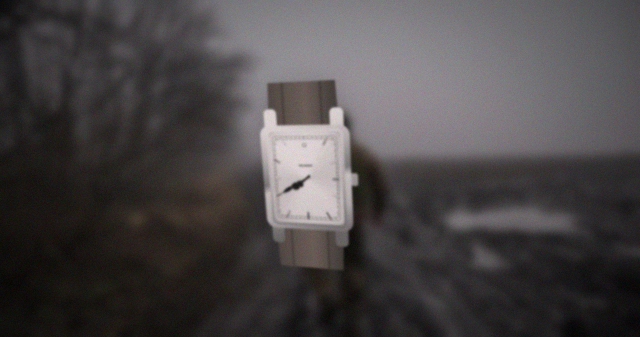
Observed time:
h=7 m=40
